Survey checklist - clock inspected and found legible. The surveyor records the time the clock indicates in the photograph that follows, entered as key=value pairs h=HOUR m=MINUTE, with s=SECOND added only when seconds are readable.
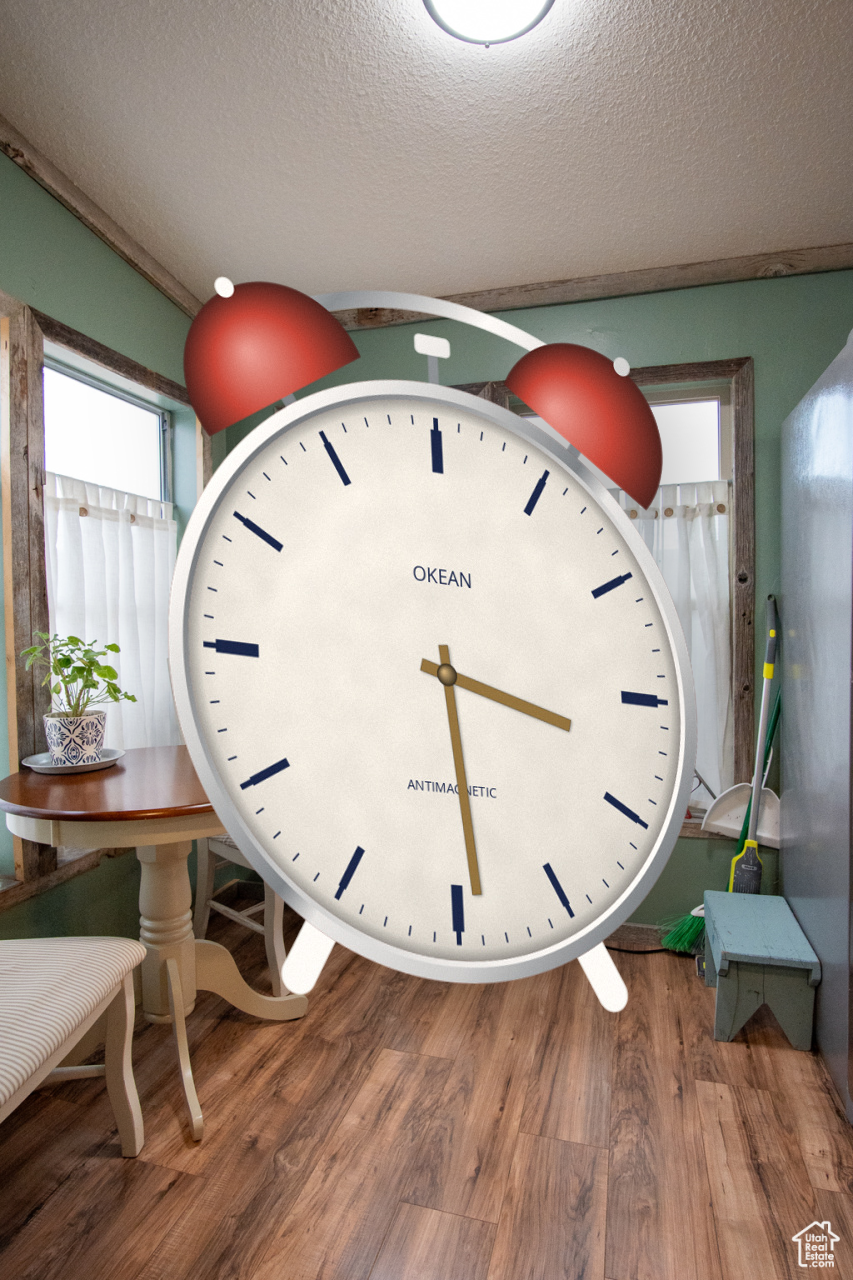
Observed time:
h=3 m=29
